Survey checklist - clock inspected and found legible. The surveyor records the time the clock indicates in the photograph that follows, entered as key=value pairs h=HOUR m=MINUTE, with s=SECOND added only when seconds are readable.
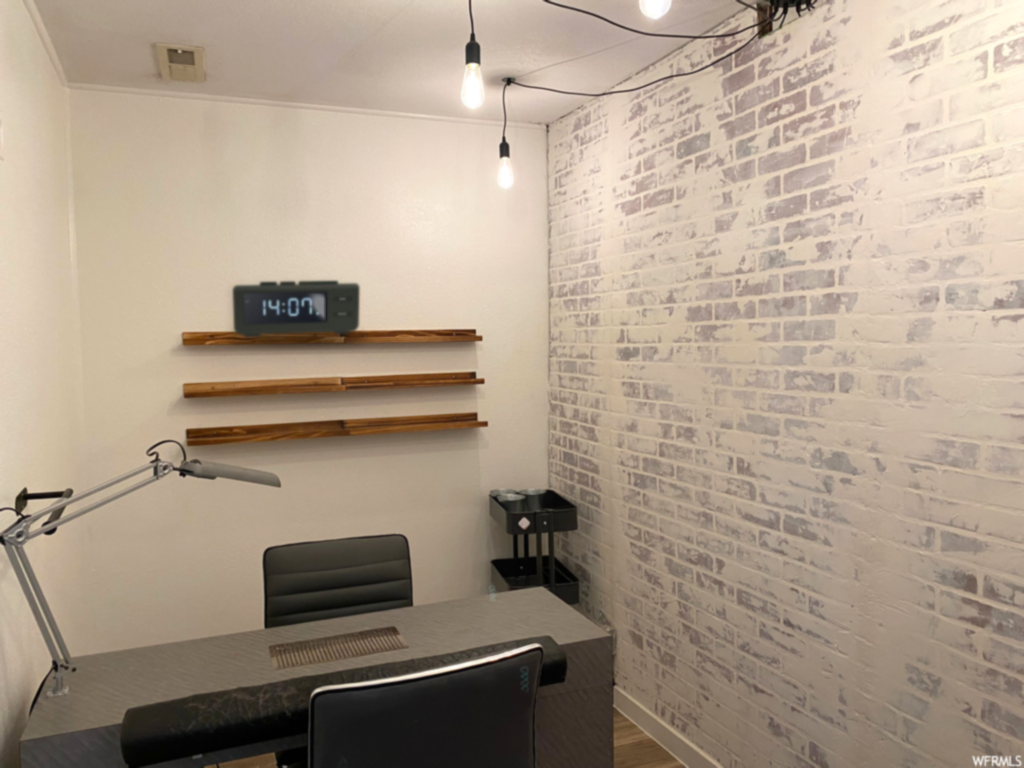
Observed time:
h=14 m=7
